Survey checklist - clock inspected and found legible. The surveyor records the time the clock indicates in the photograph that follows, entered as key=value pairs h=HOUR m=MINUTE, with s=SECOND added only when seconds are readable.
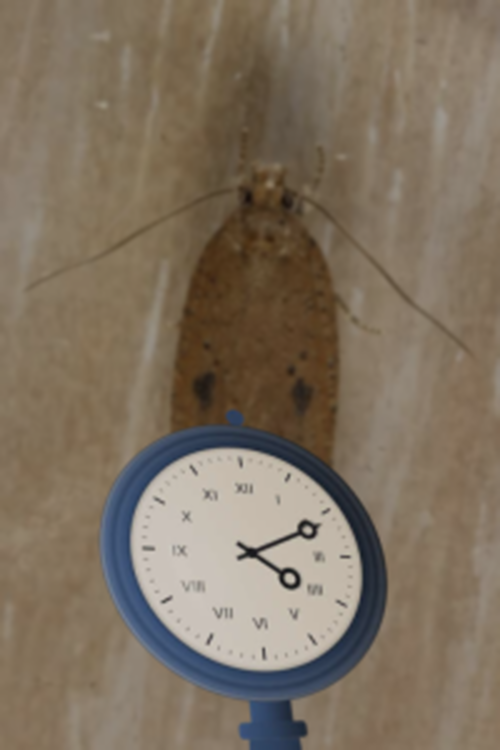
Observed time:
h=4 m=11
